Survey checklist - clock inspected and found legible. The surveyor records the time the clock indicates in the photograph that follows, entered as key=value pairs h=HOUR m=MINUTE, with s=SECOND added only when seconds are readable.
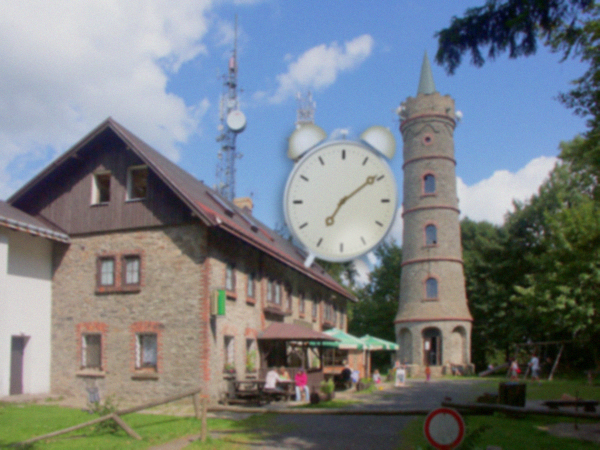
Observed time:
h=7 m=9
